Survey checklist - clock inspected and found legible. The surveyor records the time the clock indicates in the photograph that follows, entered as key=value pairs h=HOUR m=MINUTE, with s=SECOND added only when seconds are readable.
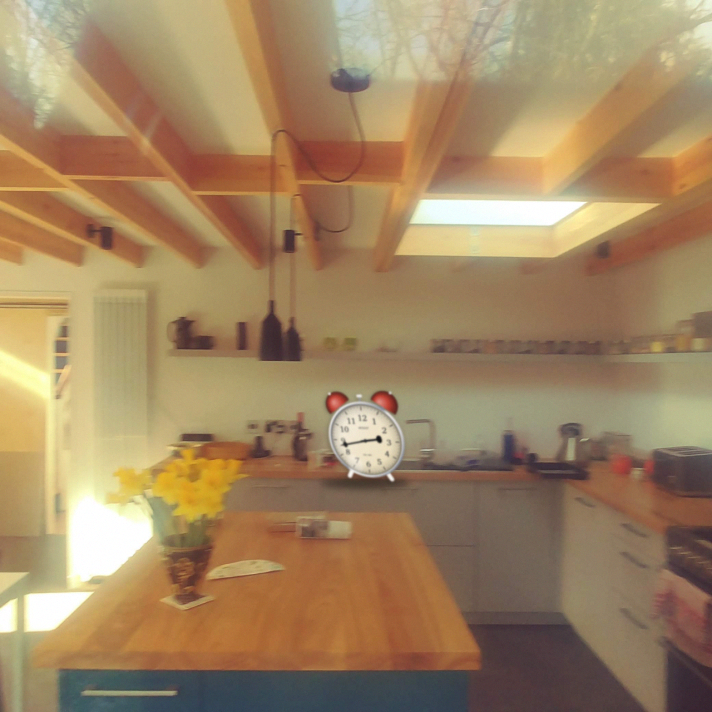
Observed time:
h=2 m=43
